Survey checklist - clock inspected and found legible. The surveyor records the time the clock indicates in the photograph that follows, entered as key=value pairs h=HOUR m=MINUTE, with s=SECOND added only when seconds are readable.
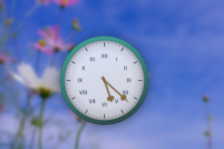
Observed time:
h=5 m=22
